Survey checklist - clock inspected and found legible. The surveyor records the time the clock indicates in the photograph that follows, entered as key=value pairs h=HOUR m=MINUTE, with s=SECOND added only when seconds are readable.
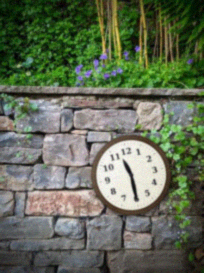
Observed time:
h=11 m=30
